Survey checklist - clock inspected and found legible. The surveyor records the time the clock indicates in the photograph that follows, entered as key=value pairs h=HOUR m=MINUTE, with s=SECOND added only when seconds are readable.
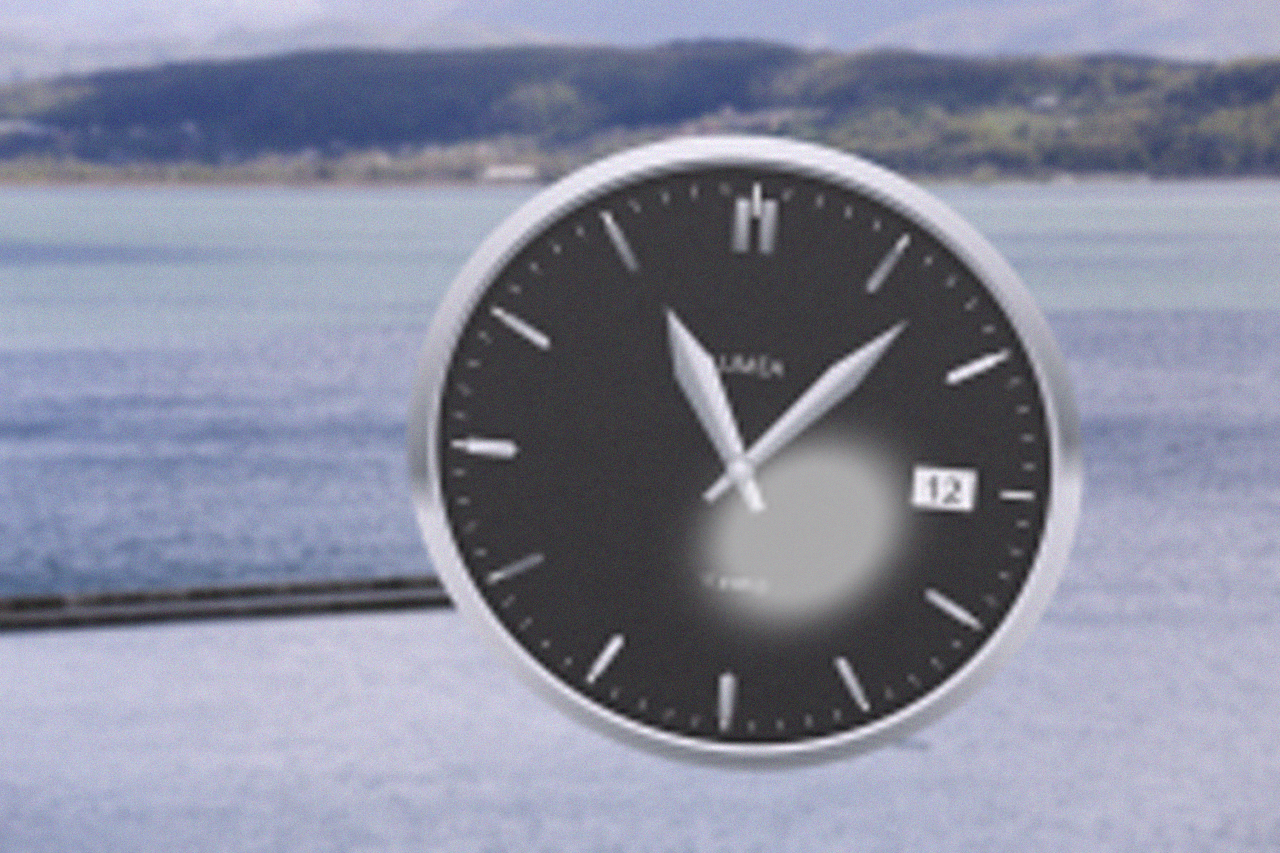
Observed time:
h=11 m=7
